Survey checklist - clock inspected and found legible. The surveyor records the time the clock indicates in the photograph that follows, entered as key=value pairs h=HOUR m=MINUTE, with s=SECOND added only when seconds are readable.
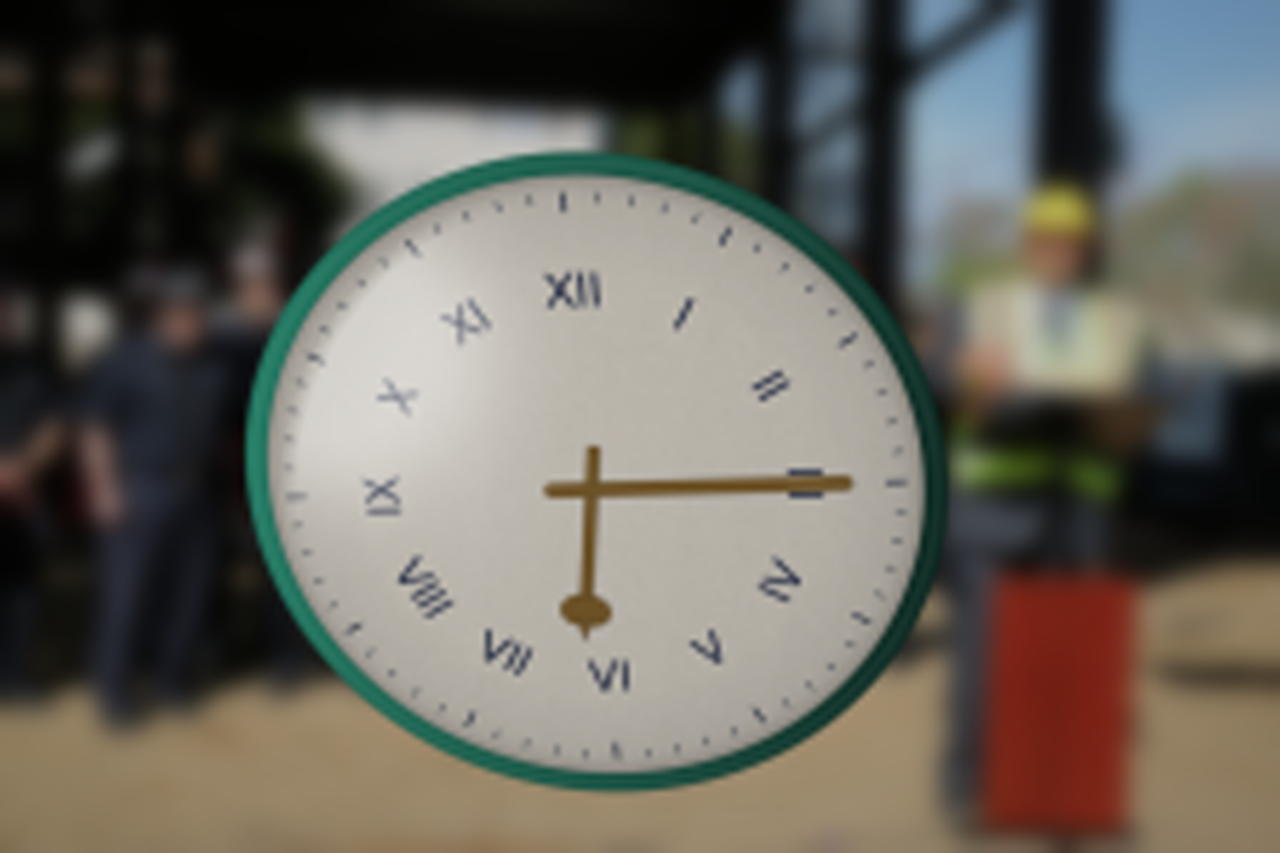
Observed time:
h=6 m=15
